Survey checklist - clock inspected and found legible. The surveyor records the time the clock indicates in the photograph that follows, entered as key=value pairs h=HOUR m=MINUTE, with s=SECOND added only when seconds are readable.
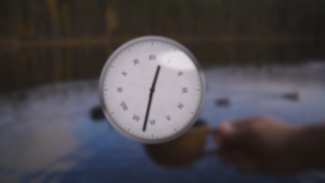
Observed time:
h=12 m=32
